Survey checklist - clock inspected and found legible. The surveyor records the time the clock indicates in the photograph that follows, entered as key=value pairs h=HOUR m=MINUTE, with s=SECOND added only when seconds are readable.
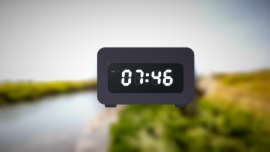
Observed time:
h=7 m=46
